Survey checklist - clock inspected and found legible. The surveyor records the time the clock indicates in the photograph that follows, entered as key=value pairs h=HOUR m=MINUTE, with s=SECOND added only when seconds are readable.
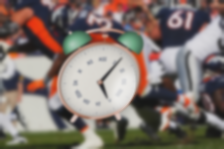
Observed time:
h=5 m=6
